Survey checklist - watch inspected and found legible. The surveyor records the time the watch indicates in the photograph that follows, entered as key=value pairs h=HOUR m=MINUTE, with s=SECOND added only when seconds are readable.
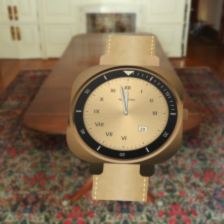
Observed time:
h=11 m=58
